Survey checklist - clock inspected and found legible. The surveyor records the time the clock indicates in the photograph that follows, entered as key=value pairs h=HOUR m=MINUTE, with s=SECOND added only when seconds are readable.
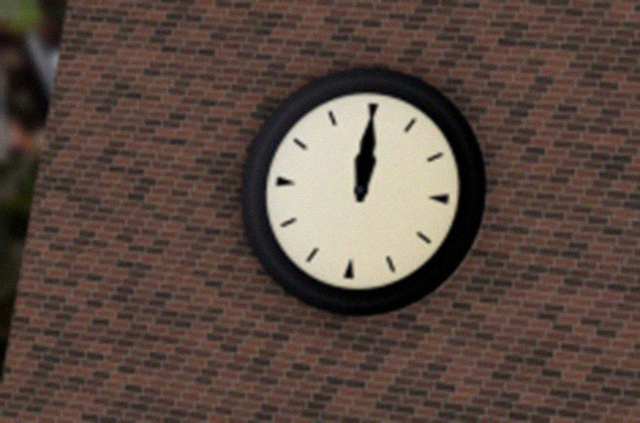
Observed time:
h=12 m=0
